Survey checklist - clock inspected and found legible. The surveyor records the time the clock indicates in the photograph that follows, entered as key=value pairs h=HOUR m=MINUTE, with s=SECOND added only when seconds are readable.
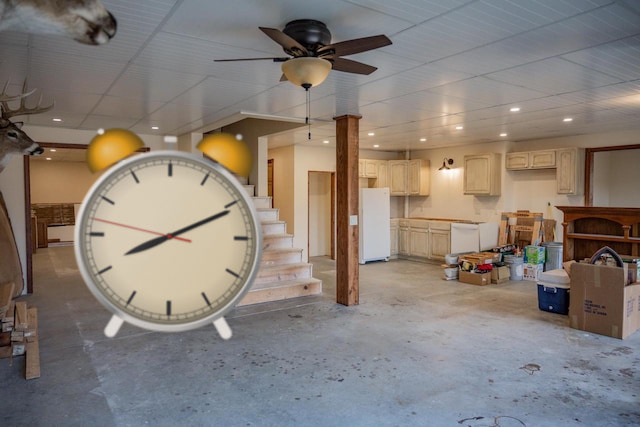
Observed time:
h=8 m=10 s=47
